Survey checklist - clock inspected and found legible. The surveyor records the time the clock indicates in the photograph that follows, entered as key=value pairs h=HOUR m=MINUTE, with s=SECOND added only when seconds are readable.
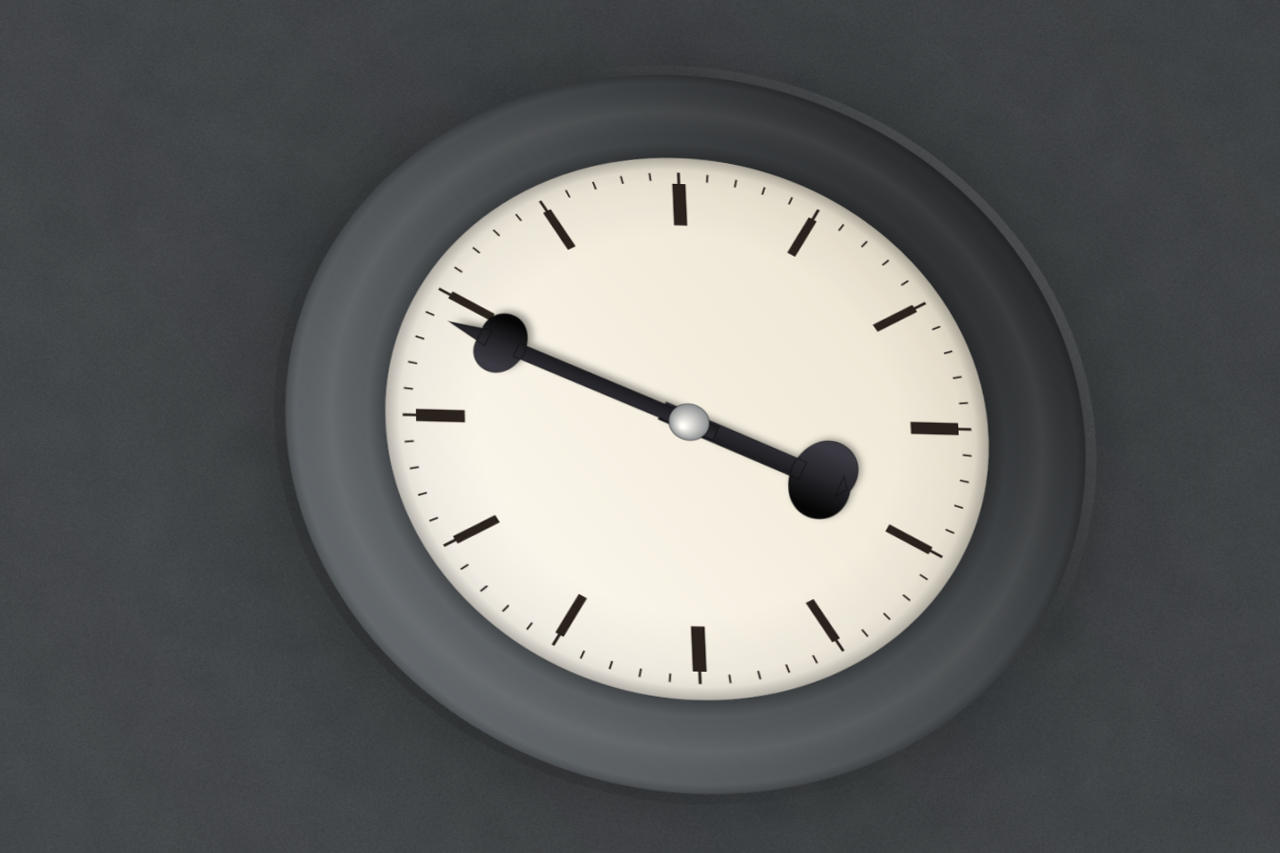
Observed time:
h=3 m=49
